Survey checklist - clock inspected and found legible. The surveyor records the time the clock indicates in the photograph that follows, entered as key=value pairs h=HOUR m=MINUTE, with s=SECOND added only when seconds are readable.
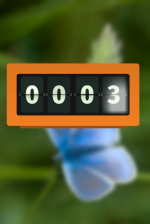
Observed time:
h=0 m=3
